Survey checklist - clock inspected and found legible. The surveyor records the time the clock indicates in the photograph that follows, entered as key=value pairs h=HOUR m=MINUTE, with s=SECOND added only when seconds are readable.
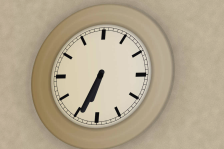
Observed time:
h=6 m=34
